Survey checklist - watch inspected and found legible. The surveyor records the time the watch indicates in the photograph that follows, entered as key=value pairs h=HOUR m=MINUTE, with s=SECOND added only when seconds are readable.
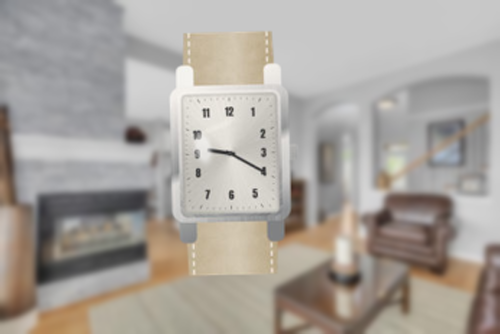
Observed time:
h=9 m=20
